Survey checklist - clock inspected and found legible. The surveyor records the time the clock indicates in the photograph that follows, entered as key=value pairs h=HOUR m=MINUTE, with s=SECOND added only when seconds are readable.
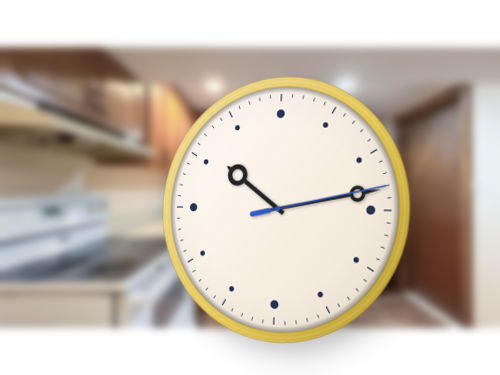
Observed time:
h=10 m=13 s=13
